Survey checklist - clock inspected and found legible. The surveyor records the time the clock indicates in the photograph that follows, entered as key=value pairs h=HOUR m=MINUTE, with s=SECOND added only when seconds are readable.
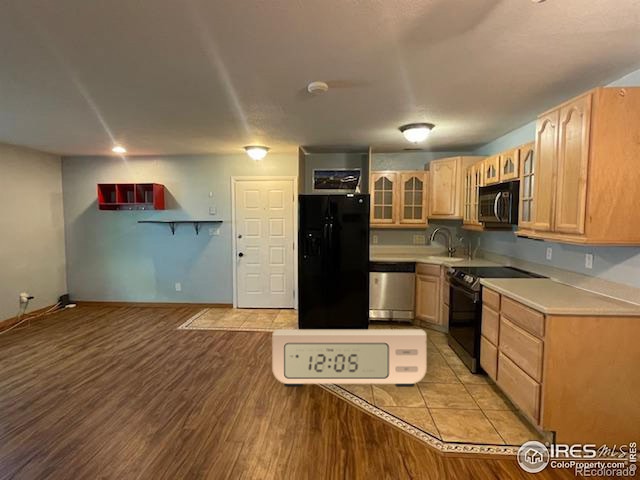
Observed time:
h=12 m=5
